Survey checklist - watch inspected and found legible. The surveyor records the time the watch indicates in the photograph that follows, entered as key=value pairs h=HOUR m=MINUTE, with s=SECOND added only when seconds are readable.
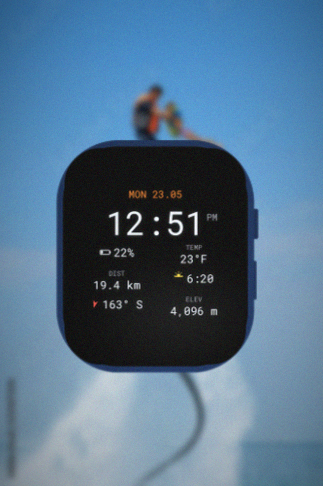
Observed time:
h=12 m=51
